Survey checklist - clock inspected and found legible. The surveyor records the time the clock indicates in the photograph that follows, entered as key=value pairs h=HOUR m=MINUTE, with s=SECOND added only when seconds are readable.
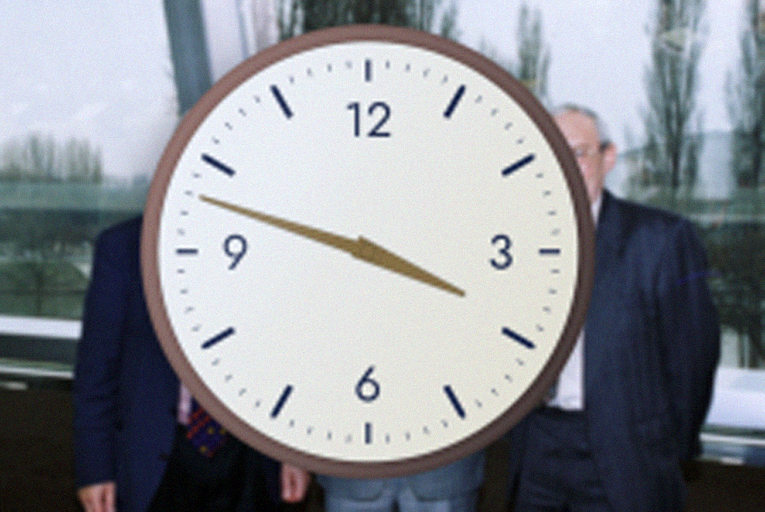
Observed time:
h=3 m=48
